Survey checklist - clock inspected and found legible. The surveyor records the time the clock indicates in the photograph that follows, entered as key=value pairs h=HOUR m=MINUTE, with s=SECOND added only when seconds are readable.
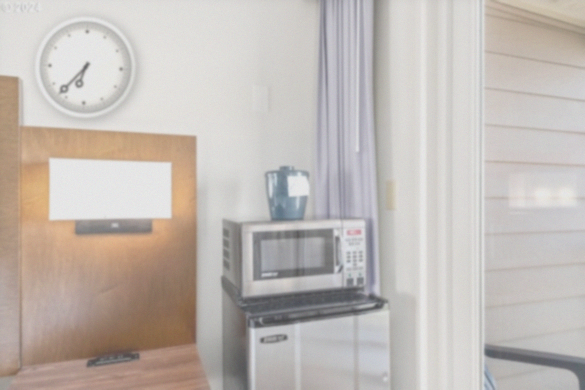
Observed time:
h=6 m=37
